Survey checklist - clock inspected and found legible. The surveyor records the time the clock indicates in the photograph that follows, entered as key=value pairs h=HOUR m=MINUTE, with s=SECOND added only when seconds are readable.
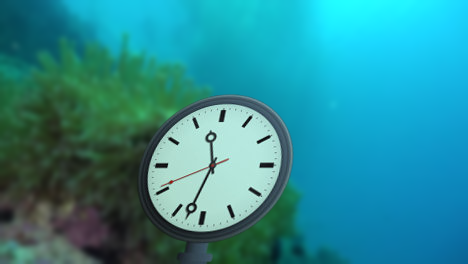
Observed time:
h=11 m=32 s=41
